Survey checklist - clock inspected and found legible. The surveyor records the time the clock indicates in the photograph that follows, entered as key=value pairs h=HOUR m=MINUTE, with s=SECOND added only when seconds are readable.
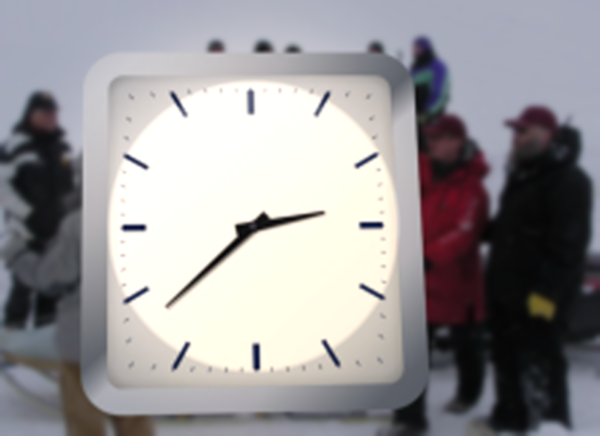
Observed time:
h=2 m=38
